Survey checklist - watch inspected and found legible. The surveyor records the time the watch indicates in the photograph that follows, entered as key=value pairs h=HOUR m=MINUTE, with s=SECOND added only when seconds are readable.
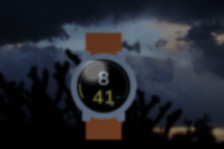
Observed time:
h=8 m=41
